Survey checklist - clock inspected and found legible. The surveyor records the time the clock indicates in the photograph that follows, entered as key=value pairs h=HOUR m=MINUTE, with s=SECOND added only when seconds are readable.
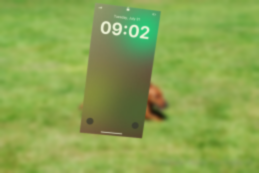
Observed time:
h=9 m=2
